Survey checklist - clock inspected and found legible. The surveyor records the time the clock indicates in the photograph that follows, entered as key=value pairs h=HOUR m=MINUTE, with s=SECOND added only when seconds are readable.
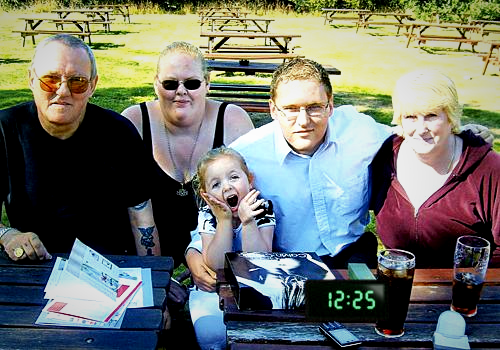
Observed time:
h=12 m=25
